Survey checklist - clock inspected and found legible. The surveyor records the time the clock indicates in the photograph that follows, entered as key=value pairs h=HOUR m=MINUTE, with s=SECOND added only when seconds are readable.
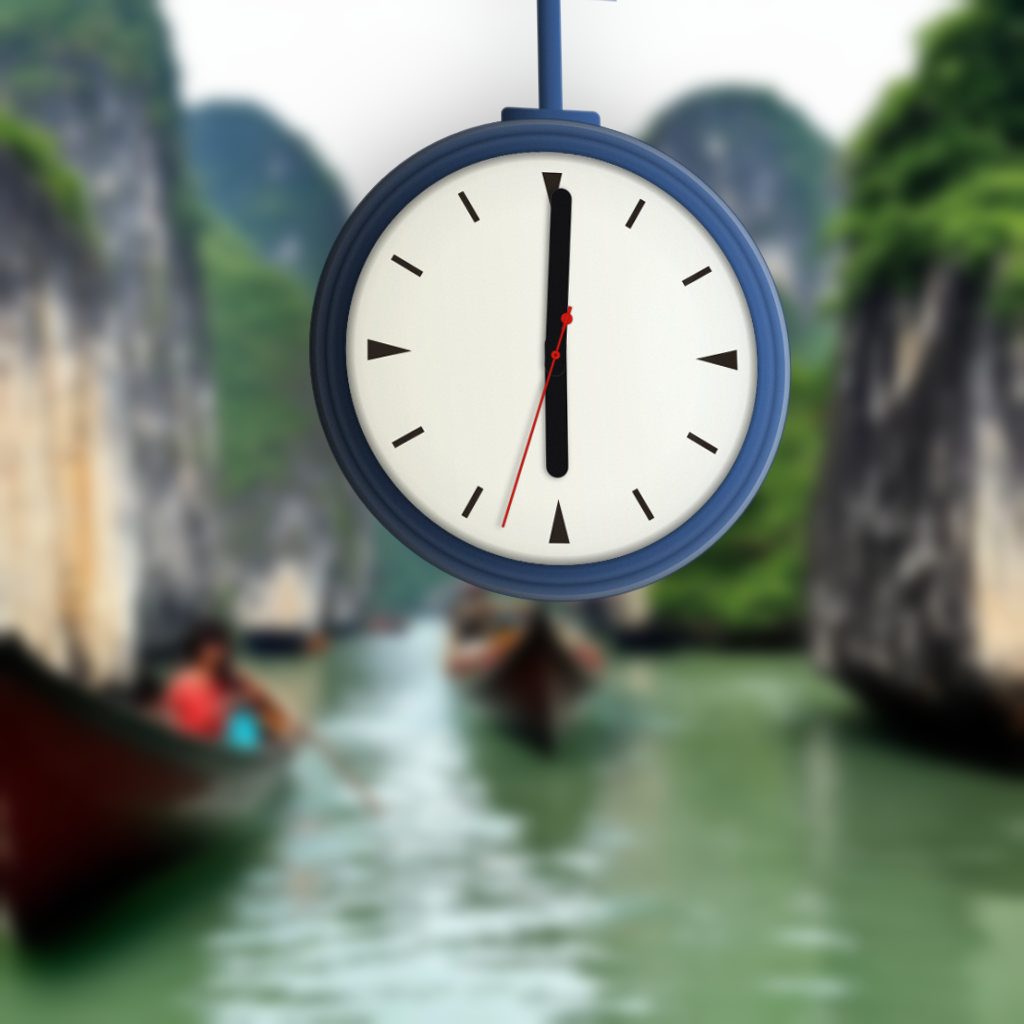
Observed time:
h=6 m=0 s=33
